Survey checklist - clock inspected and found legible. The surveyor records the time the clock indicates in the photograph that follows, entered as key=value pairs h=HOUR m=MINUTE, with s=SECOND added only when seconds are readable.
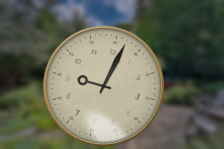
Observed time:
h=9 m=2
